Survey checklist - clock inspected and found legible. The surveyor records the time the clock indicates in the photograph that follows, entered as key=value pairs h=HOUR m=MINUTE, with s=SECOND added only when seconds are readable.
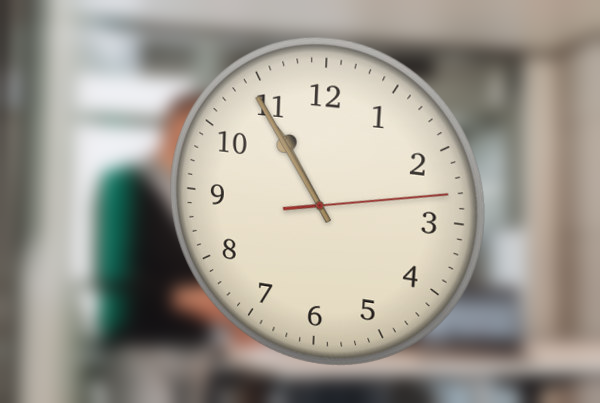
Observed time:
h=10 m=54 s=13
